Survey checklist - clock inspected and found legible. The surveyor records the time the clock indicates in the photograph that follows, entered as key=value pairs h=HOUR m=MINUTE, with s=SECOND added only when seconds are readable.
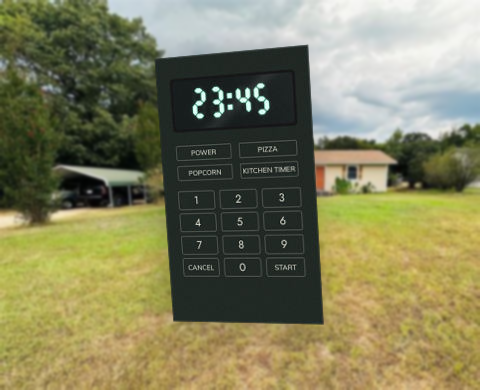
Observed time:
h=23 m=45
